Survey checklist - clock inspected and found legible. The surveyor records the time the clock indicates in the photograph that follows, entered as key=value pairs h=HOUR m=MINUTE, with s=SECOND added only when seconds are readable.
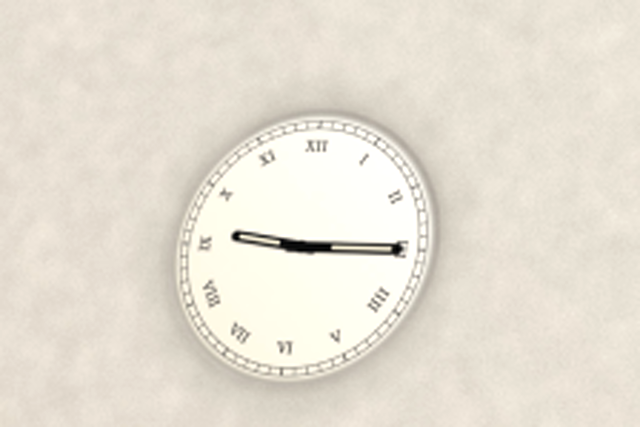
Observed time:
h=9 m=15
